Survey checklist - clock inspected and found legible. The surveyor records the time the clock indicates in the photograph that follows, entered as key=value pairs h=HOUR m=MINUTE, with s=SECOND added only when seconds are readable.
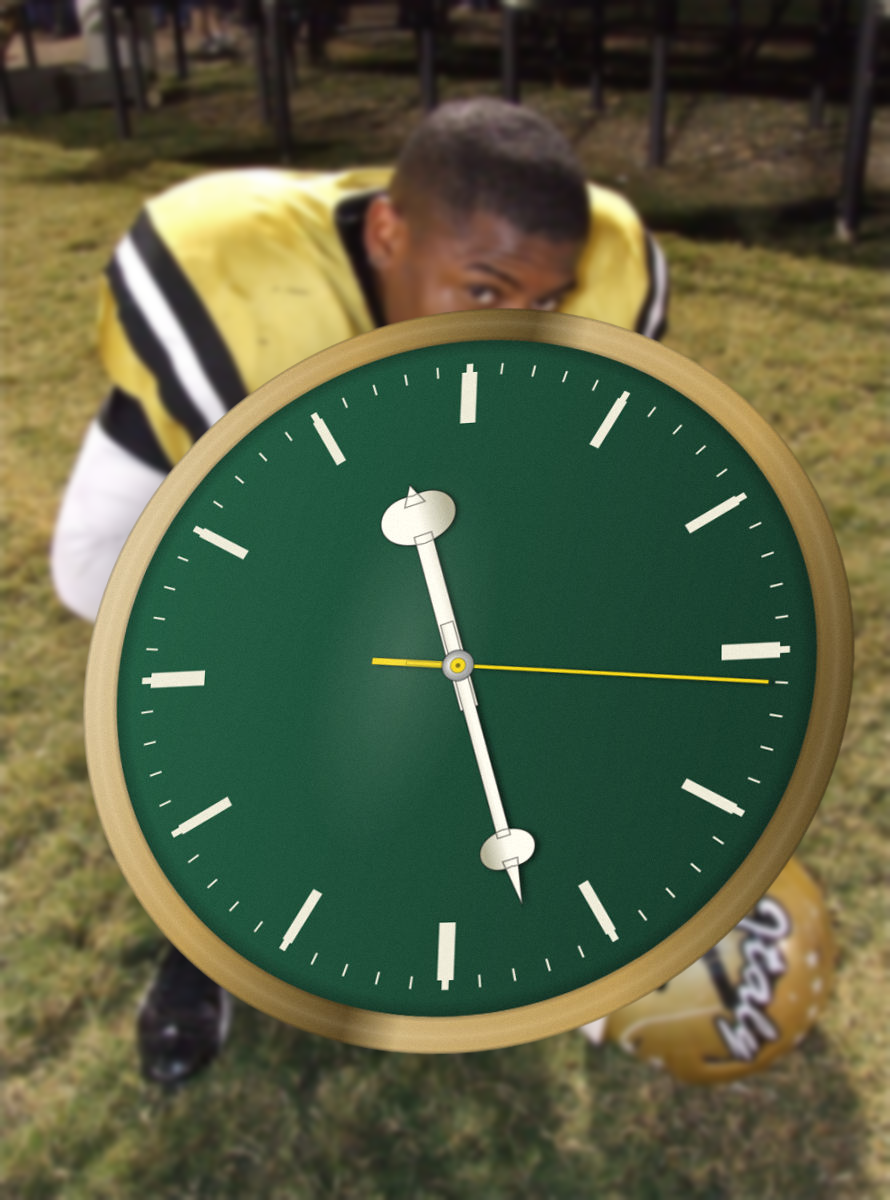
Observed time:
h=11 m=27 s=16
